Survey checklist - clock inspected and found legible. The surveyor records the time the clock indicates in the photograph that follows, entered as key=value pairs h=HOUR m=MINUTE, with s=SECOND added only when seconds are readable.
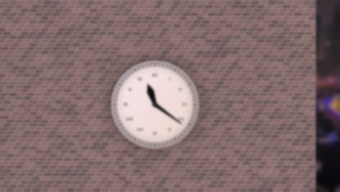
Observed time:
h=11 m=21
